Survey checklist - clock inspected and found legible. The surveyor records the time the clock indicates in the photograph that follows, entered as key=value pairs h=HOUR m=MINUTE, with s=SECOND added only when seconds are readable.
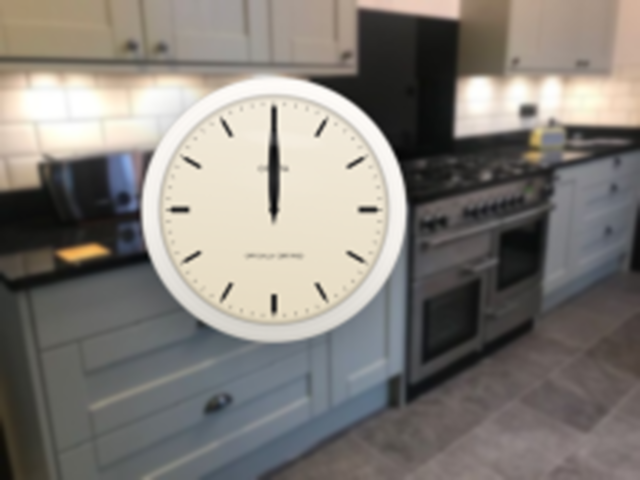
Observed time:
h=12 m=0
